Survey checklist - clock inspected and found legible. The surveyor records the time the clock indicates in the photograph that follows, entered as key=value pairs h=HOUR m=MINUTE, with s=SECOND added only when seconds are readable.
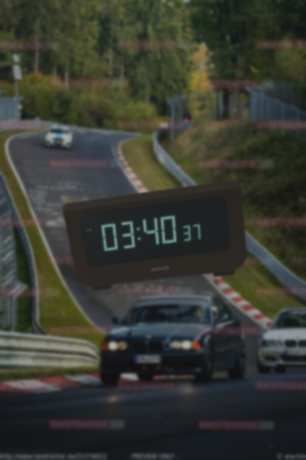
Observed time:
h=3 m=40 s=37
